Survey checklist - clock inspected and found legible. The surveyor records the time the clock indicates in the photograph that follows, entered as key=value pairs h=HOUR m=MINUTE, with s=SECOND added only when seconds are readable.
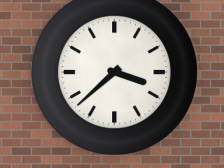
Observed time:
h=3 m=38
